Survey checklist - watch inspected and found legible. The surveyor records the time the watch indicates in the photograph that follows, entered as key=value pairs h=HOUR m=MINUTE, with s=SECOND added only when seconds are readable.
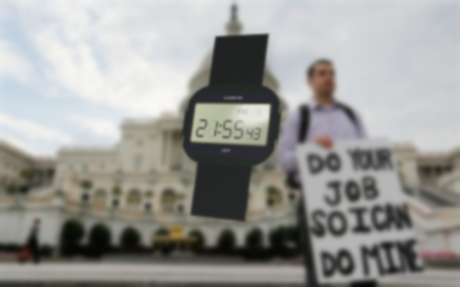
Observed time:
h=21 m=55
